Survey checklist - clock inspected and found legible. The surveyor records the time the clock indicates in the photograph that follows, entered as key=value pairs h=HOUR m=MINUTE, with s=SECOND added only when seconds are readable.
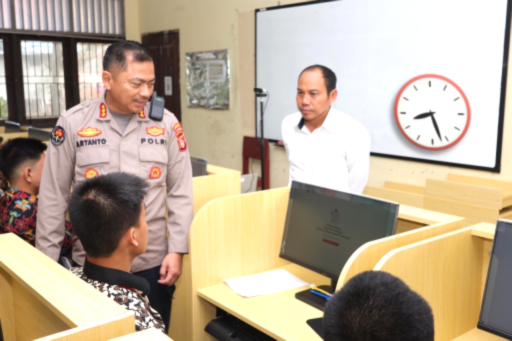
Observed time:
h=8 m=27
